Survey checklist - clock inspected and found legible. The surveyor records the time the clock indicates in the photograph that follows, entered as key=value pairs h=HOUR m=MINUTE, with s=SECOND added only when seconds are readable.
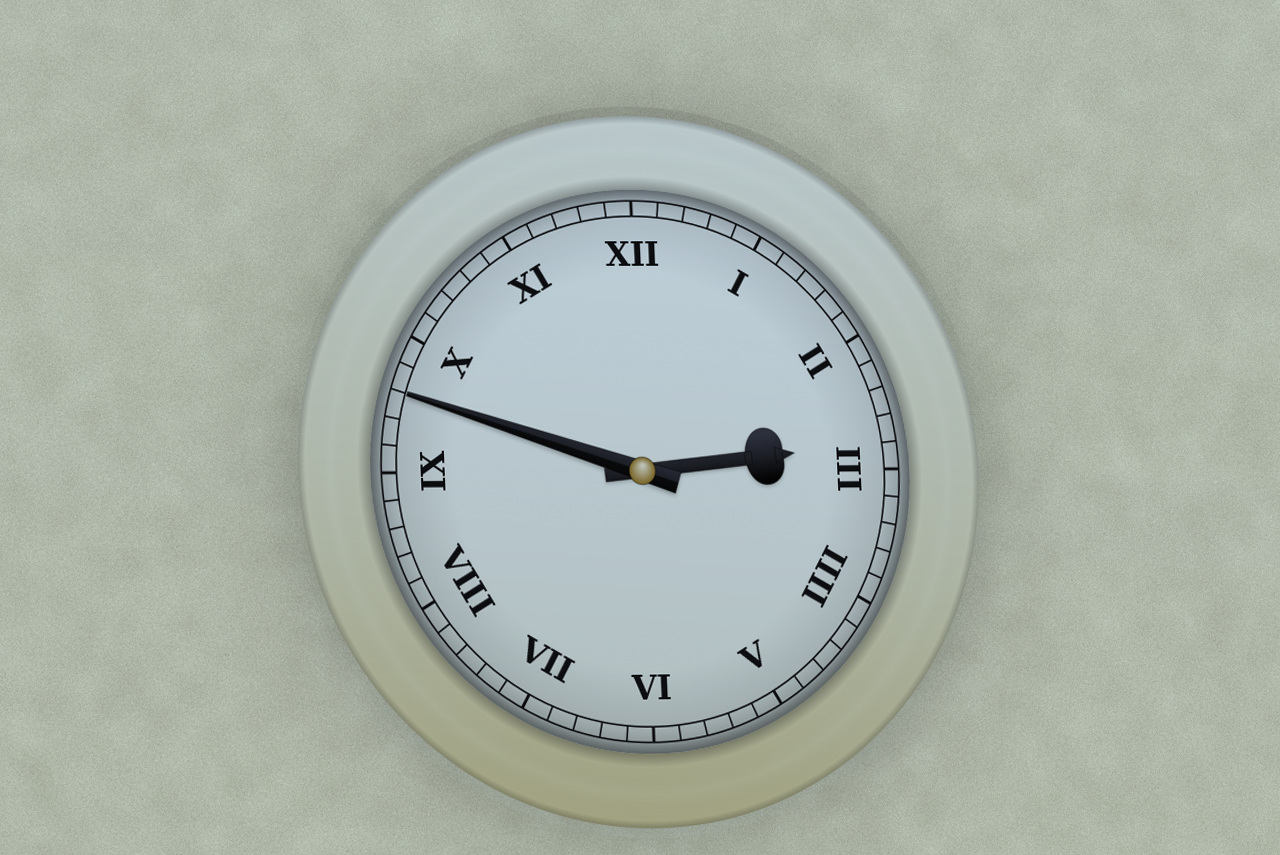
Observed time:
h=2 m=48
